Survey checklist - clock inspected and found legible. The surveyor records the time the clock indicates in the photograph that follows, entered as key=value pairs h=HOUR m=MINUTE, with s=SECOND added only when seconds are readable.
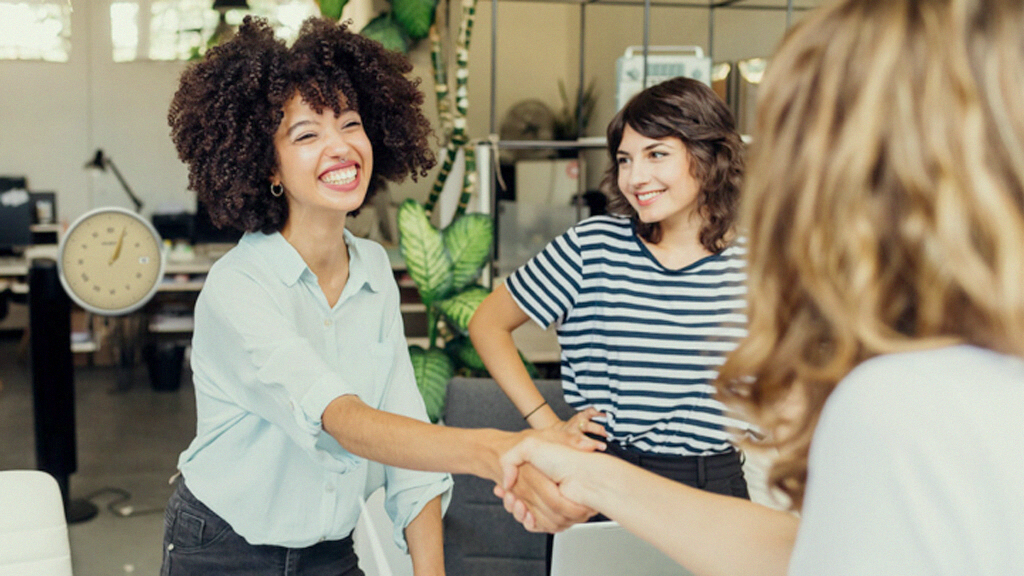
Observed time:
h=1 m=4
